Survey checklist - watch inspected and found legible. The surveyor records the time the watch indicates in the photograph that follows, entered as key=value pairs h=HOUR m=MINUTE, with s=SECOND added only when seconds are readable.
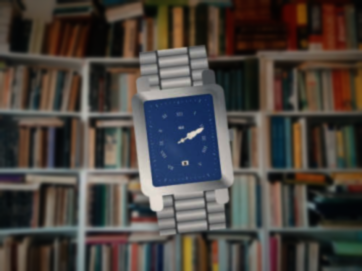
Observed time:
h=2 m=11
